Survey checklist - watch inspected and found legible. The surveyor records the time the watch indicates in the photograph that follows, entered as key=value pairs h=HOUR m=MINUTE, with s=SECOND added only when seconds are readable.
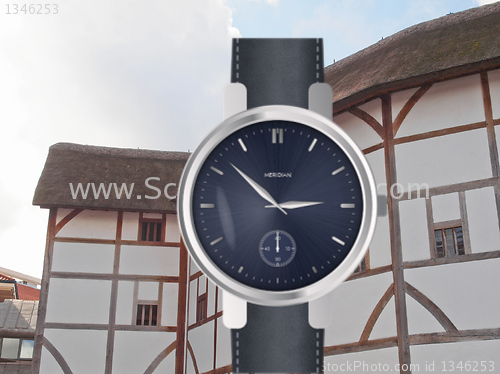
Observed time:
h=2 m=52
